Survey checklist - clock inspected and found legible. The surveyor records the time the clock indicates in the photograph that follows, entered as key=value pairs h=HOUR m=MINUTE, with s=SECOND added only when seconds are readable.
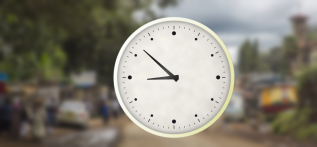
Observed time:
h=8 m=52
